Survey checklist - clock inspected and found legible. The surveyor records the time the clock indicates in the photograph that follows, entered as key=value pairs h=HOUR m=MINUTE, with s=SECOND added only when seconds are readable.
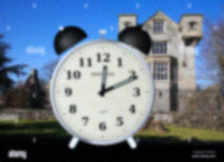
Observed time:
h=12 m=11
